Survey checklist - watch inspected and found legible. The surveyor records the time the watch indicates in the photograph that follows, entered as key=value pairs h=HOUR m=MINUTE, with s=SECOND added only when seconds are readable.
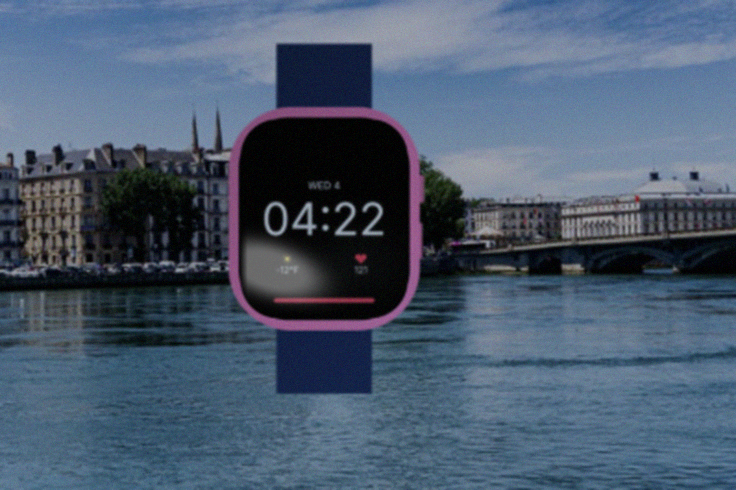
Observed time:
h=4 m=22
